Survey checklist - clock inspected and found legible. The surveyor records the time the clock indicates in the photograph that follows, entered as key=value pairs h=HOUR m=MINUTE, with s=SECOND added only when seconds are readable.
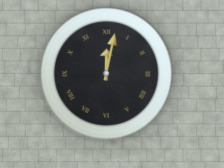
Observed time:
h=12 m=2
